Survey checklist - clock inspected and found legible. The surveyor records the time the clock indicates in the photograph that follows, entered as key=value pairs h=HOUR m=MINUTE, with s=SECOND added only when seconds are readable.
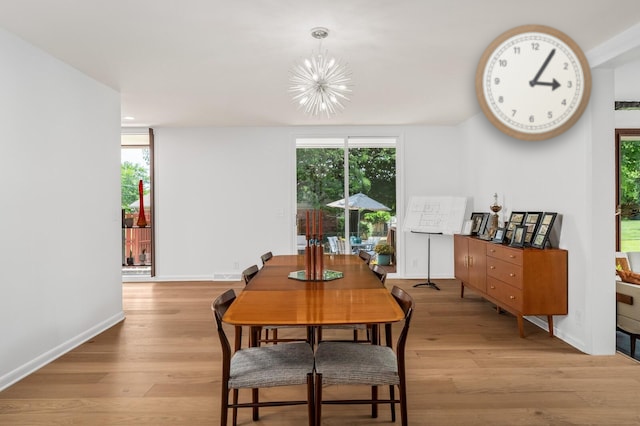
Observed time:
h=3 m=5
